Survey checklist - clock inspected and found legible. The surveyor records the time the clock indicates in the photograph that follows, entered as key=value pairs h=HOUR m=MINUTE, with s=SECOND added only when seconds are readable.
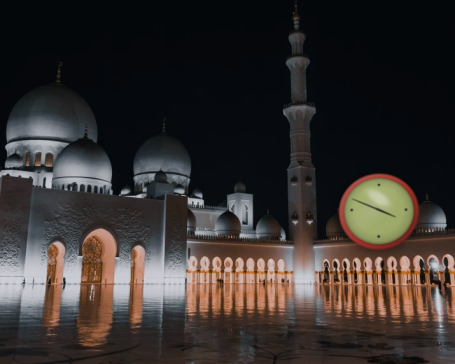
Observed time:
h=3 m=49
